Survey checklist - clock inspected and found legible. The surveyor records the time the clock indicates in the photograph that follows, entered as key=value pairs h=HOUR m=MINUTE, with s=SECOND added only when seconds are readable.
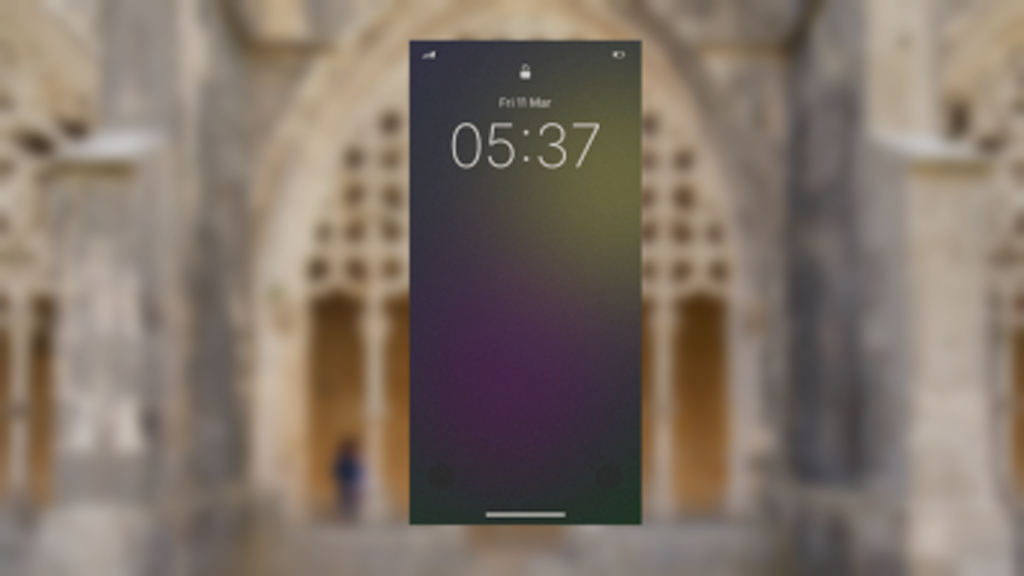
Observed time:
h=5 m=37
